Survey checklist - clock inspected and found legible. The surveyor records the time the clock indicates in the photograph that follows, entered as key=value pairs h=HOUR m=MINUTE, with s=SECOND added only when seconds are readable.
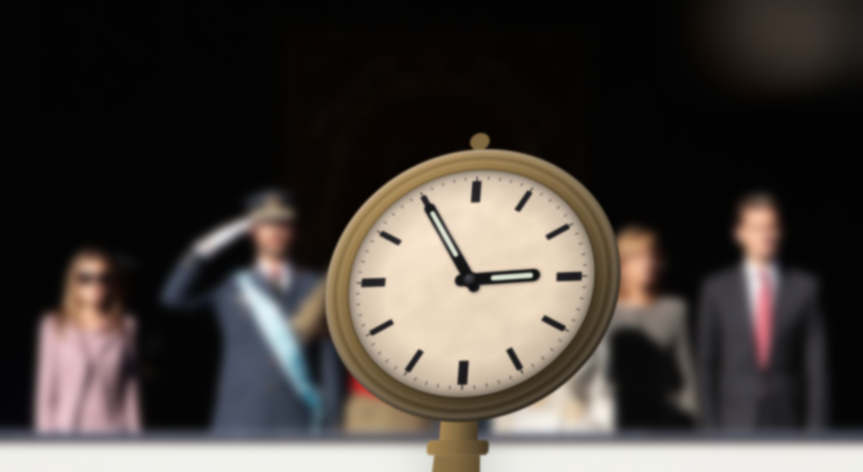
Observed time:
h=2 m=55
